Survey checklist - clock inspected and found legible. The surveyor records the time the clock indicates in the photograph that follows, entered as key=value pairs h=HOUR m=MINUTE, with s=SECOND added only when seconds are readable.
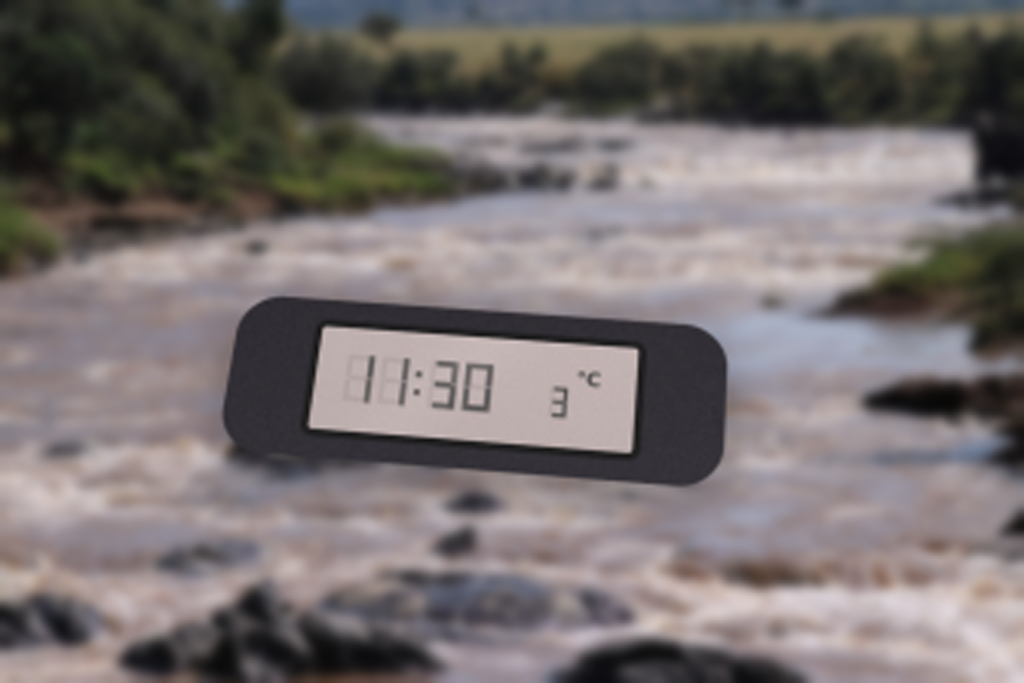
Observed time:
h=11 m=30
